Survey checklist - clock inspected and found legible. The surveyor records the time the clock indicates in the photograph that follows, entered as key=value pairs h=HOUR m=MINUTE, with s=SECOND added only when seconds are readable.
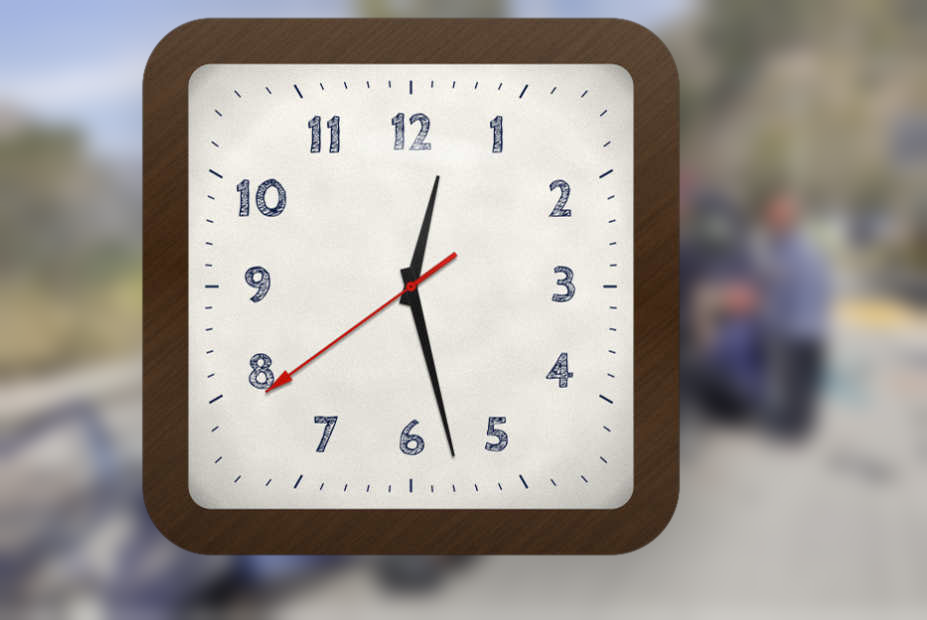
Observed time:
h=12 m=27 s=39
